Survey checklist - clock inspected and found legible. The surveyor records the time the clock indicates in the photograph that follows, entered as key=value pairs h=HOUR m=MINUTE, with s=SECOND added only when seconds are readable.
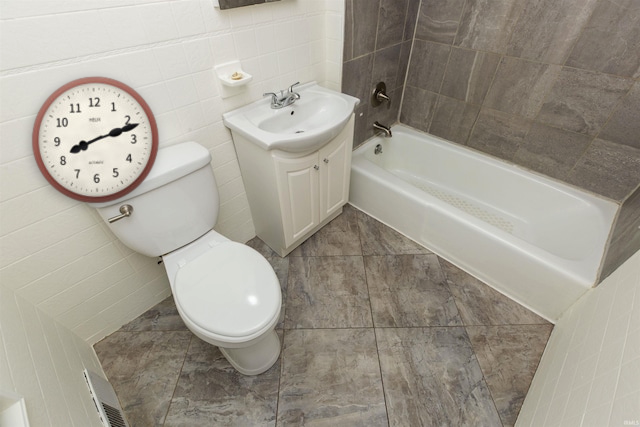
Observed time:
h=8 m=12
